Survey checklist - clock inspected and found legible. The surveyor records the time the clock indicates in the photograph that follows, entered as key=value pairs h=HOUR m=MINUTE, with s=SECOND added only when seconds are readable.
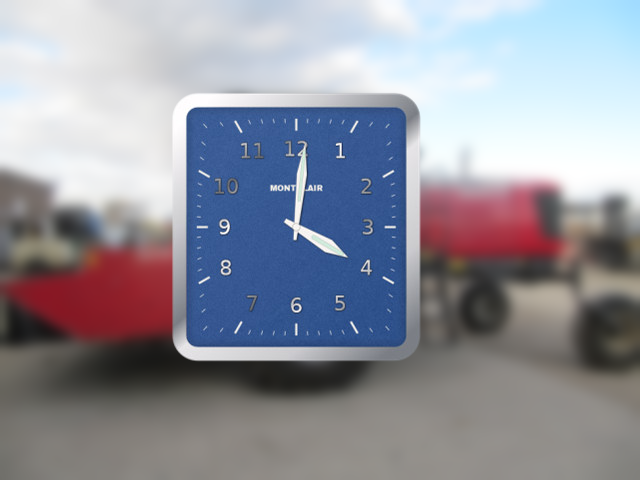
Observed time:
h=4 m=1
